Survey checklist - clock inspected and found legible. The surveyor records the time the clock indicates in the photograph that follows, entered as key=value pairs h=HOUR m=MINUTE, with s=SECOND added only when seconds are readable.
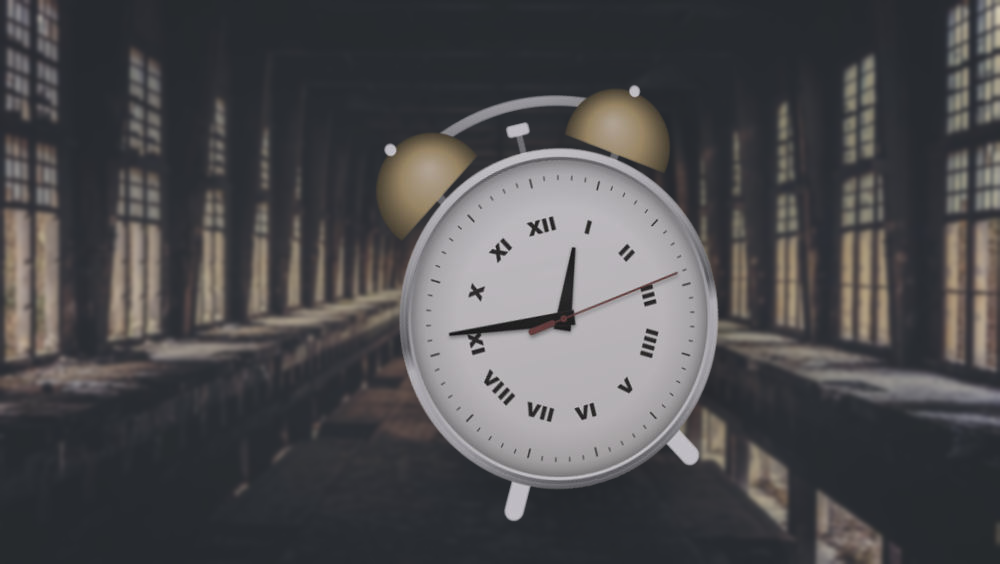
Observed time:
h=12 m=46 s=14
